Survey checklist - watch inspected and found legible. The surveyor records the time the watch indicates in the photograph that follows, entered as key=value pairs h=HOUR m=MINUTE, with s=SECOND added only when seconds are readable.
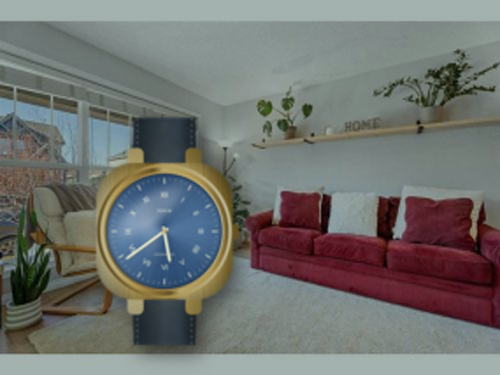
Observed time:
h=5 m=39
